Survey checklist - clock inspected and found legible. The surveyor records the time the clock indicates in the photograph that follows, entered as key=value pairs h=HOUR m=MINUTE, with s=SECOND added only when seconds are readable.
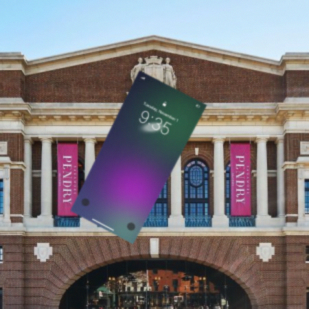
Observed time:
h=9 m=35
